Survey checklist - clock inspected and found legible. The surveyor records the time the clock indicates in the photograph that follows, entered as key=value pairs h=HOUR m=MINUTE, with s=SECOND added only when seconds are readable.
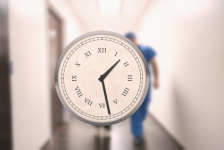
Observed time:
h=1 m=28
